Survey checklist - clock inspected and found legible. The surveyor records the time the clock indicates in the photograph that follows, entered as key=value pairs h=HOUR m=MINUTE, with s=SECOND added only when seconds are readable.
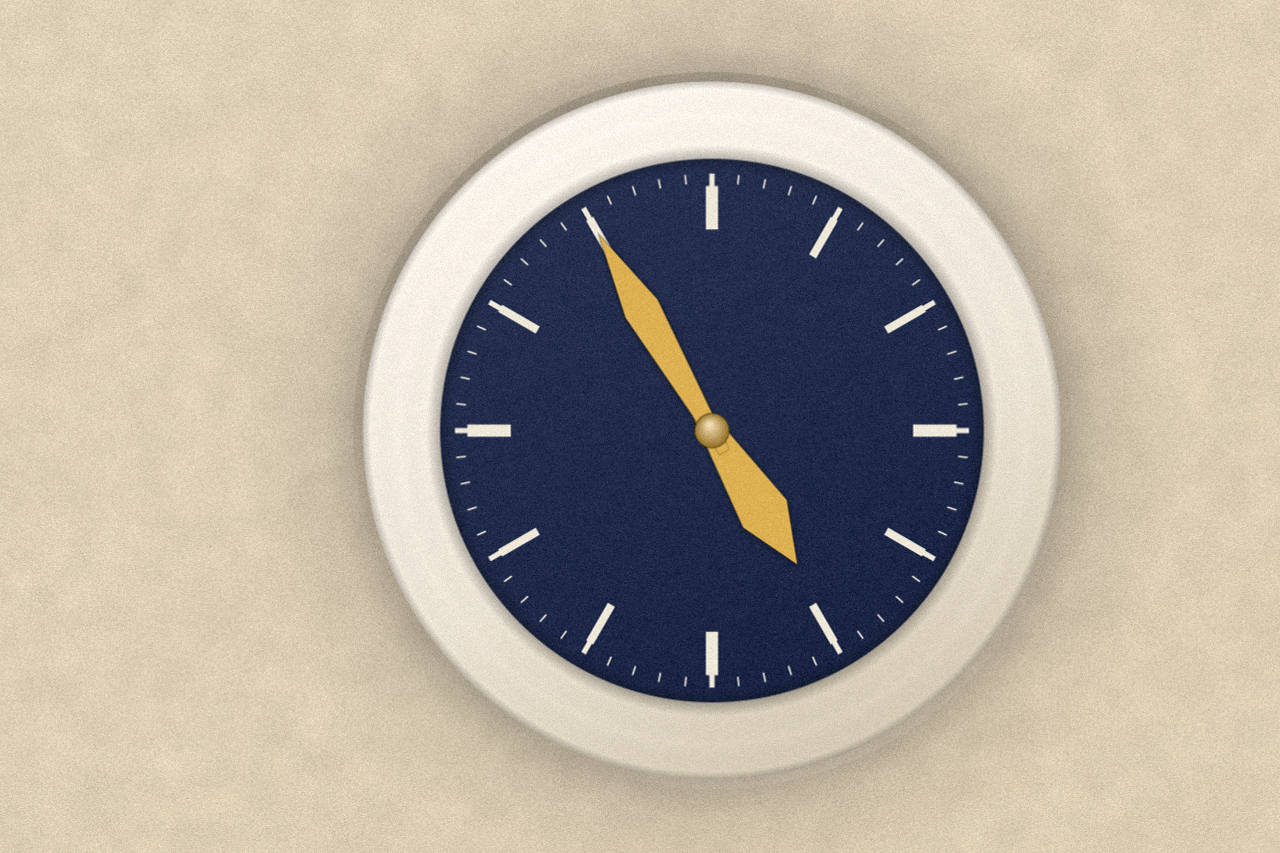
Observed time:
h=4 m=55
